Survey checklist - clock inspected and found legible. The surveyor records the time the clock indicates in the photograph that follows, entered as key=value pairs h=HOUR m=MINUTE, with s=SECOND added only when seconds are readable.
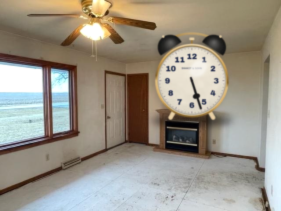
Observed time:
h=5 m=27
